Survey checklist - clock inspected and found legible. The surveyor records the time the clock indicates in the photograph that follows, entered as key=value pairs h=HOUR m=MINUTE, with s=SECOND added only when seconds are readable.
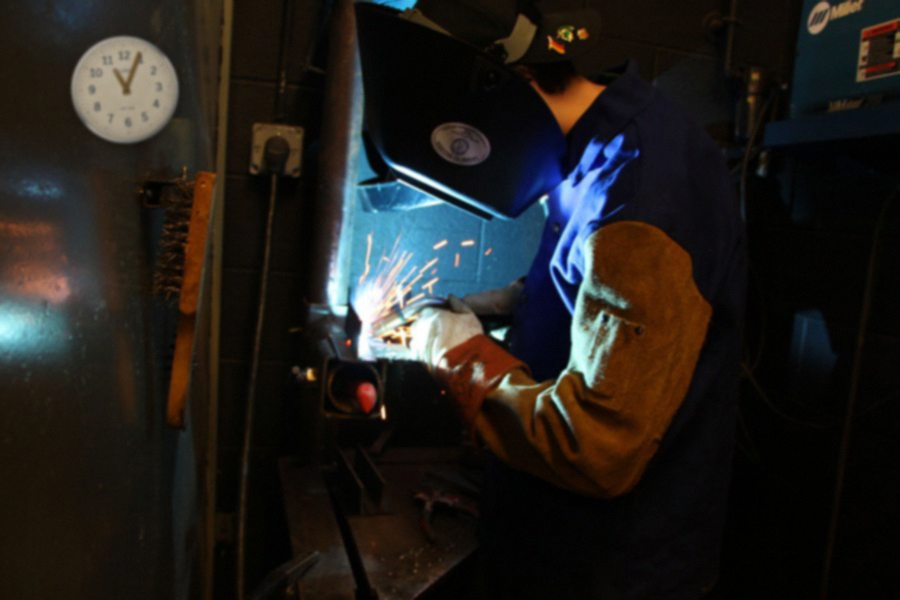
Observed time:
h=11 m=4
